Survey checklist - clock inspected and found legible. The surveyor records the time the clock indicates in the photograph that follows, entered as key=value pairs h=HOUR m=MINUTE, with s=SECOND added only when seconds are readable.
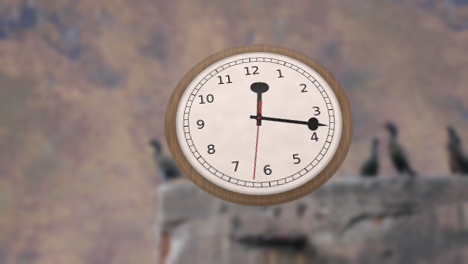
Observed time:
h=12 m=17 s=32
